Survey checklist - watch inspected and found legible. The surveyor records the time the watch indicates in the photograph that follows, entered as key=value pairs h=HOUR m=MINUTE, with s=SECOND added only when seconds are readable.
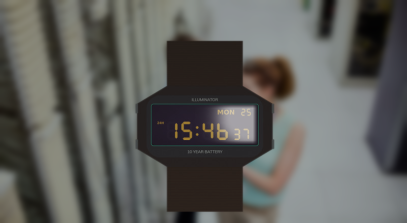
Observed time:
h=15 m=46 s=37
